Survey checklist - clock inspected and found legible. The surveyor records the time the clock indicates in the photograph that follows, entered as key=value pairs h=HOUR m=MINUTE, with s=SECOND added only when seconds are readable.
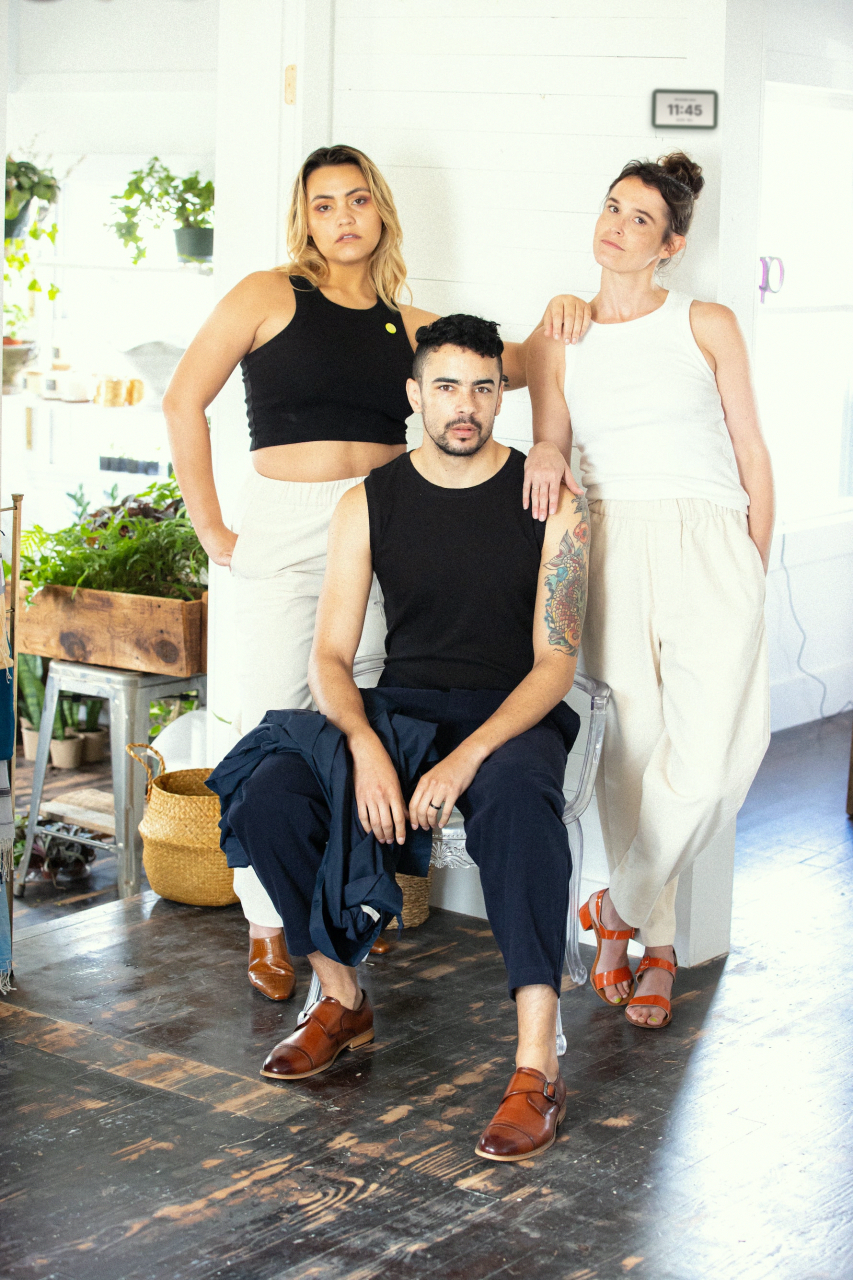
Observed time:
h=11 m=45
